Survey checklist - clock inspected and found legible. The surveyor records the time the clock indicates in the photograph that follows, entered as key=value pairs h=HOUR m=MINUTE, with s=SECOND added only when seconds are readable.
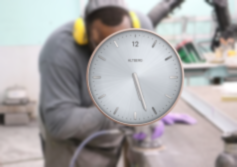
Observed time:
h=5 m=27
